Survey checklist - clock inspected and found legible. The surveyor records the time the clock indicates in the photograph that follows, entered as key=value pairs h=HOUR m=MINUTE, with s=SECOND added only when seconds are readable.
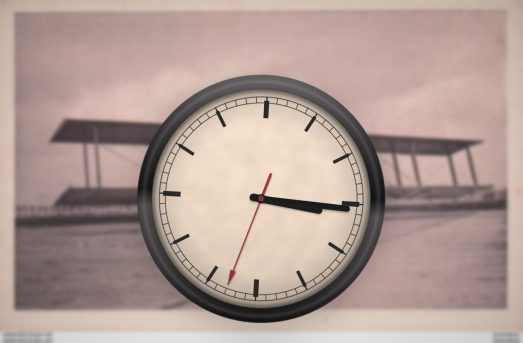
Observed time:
h=3 m=15 s=33
